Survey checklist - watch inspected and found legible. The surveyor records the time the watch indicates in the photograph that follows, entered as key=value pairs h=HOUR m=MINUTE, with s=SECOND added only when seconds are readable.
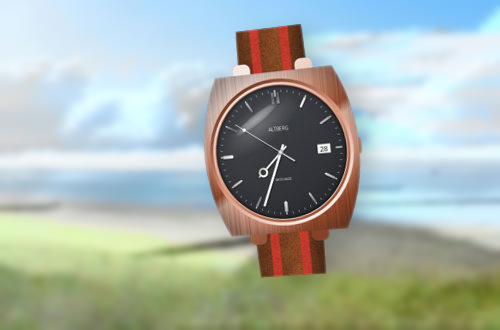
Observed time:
h=7 m=33 s=51
